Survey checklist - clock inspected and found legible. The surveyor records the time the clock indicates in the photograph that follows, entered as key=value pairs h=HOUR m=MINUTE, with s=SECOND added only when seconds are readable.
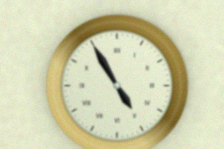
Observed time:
h=4 m=55
